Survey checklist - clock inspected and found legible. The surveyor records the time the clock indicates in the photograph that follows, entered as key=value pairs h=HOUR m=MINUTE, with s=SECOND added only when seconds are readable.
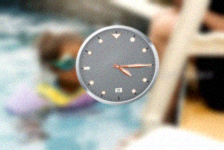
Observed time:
h=4 m=15
